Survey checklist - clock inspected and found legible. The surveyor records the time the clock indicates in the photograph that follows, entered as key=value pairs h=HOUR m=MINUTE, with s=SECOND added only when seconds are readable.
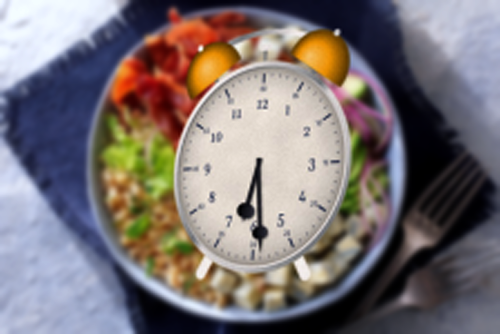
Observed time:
h=6 m=29
